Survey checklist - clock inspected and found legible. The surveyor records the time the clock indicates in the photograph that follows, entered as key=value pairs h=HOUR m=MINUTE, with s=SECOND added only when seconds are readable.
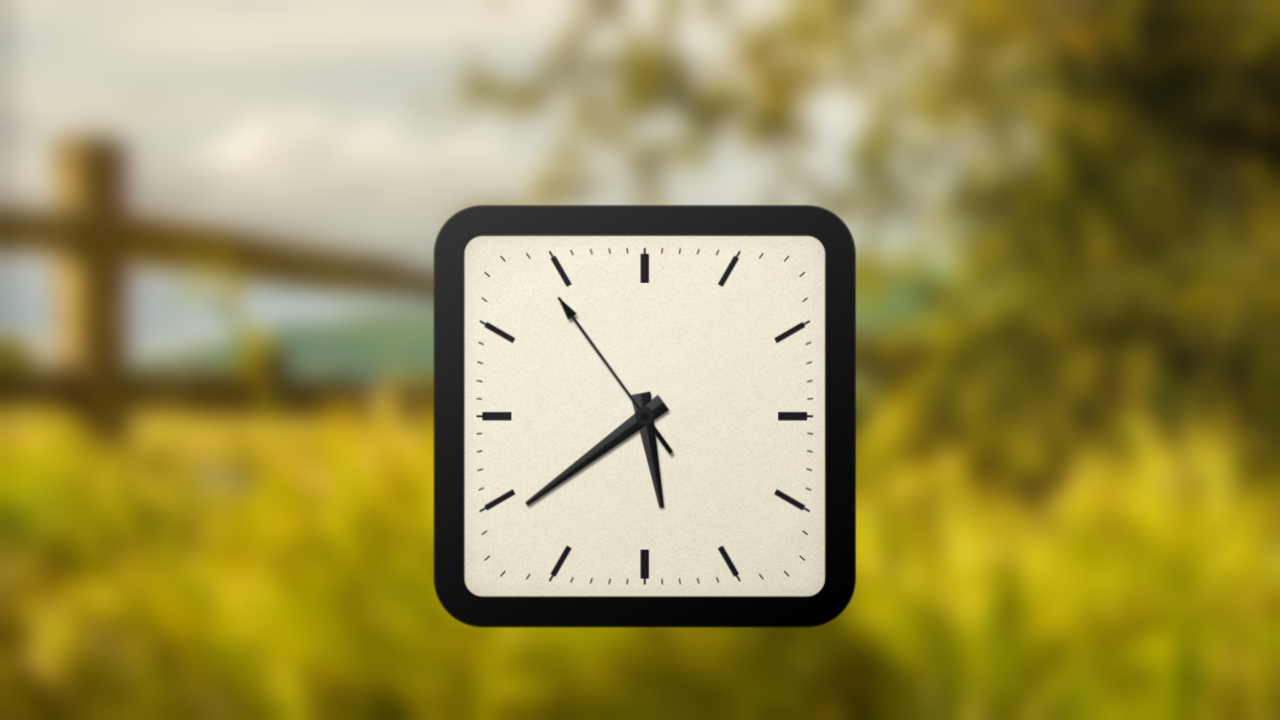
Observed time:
h=5 m=38 s=54
